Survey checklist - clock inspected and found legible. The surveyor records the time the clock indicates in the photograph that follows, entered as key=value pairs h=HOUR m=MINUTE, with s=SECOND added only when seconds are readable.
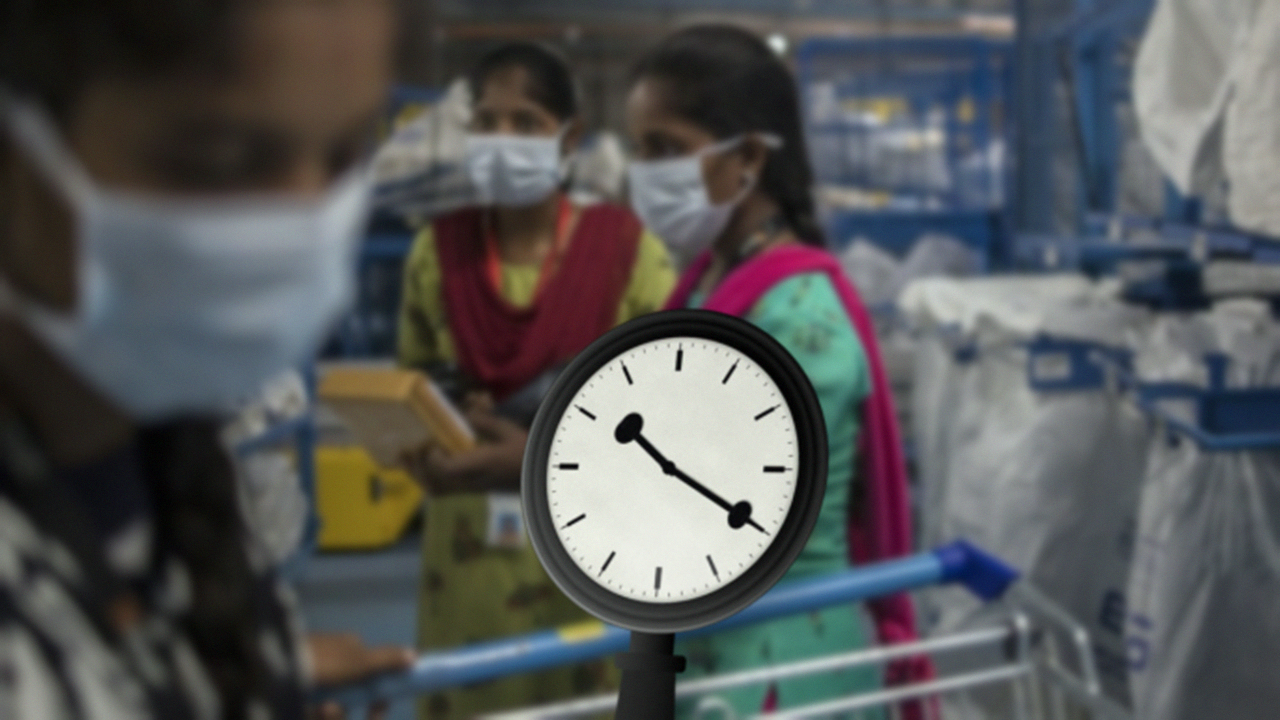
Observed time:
h=10 m=20
